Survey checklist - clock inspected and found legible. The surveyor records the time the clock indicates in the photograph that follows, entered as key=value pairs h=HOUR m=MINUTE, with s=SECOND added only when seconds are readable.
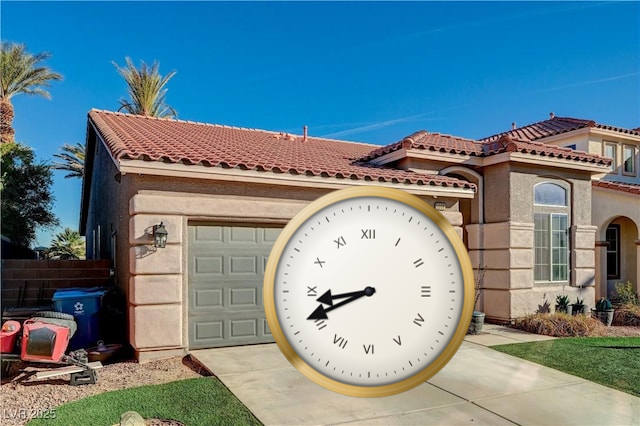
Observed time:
h=8 m=41
